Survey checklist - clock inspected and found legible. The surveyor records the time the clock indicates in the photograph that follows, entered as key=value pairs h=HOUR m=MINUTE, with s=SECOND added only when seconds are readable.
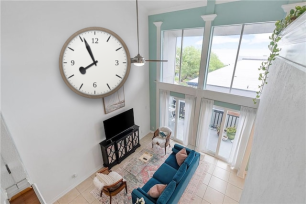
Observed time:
h=7 m=56
